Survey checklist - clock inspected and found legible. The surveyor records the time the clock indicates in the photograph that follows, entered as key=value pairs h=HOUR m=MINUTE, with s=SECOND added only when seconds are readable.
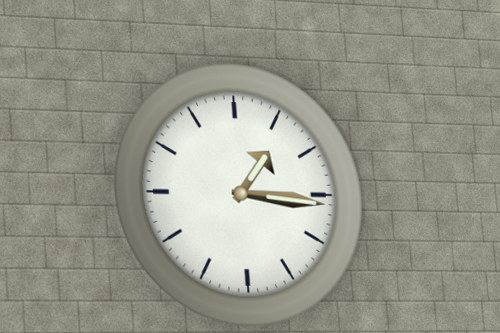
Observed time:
h=1 m=16
